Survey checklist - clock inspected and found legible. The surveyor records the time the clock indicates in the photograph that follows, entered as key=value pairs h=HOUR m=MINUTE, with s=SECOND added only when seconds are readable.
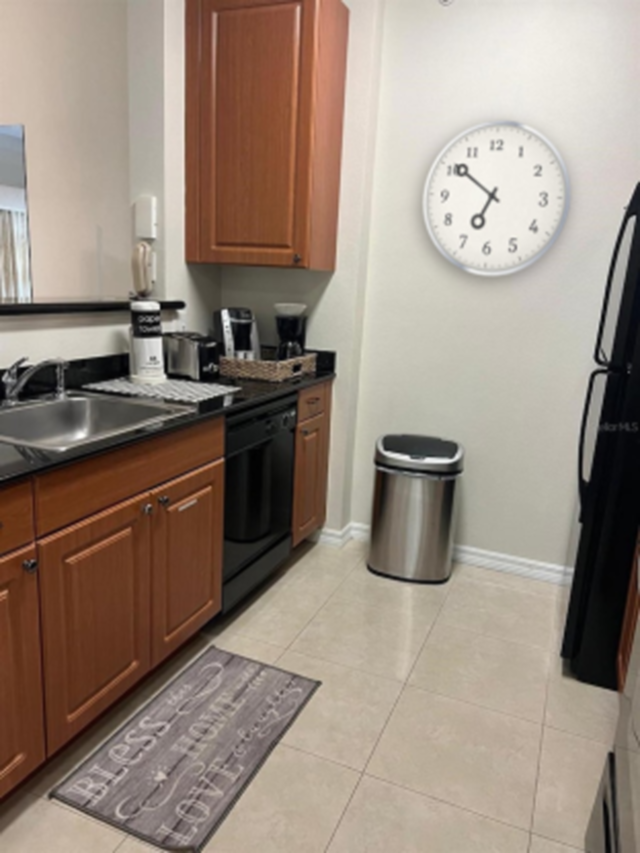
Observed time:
h=6 m=51
